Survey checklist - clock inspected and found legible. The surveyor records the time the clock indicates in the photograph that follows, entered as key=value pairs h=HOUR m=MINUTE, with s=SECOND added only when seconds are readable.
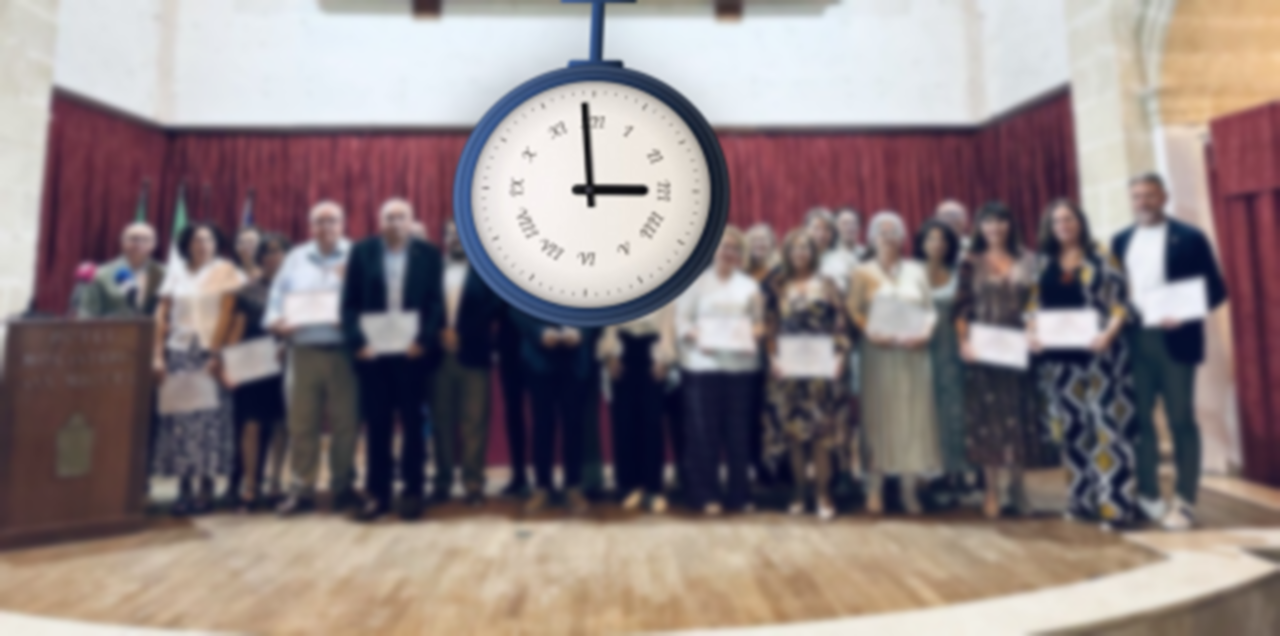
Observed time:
h=2 m=59
